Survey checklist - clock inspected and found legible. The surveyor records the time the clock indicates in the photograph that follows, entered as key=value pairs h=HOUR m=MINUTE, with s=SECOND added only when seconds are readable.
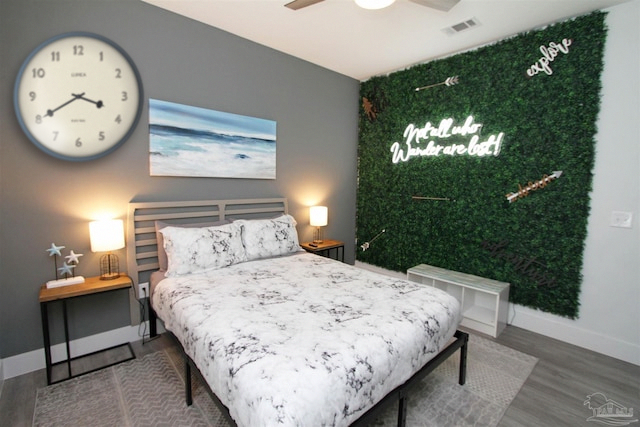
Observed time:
h=3 m=40
